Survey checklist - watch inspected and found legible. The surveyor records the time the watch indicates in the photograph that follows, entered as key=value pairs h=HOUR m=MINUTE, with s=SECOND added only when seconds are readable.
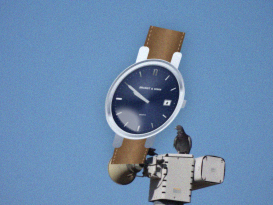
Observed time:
h=9 m=50
